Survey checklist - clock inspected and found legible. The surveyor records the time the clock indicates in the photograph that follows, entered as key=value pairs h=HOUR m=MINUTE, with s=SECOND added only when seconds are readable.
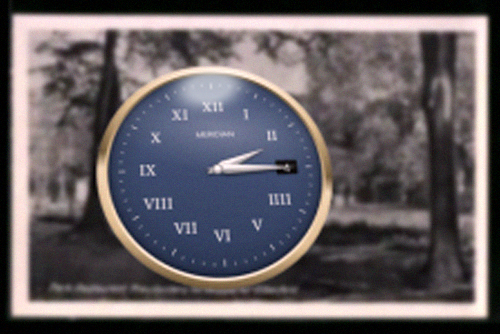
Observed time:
h=2 m=15
